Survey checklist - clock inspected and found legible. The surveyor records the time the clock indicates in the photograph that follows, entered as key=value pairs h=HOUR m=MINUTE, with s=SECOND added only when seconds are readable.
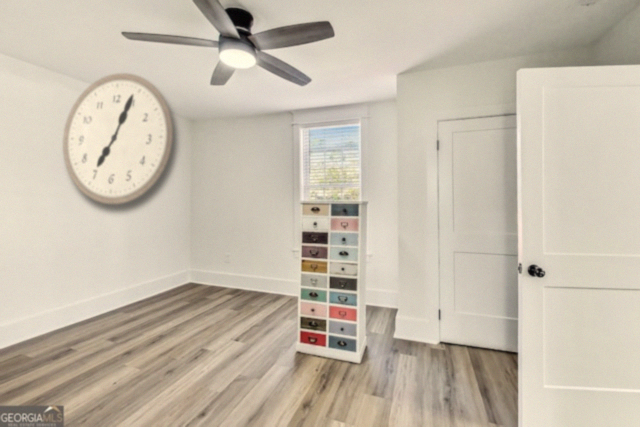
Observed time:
h=7 m=4
